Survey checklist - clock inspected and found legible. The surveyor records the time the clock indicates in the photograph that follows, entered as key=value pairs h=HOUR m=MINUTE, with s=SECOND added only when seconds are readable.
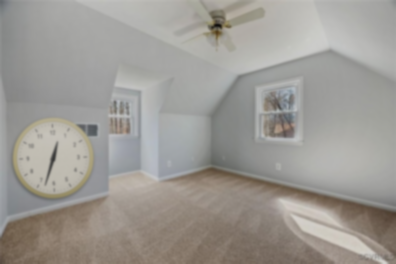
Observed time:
h=12 m=33
